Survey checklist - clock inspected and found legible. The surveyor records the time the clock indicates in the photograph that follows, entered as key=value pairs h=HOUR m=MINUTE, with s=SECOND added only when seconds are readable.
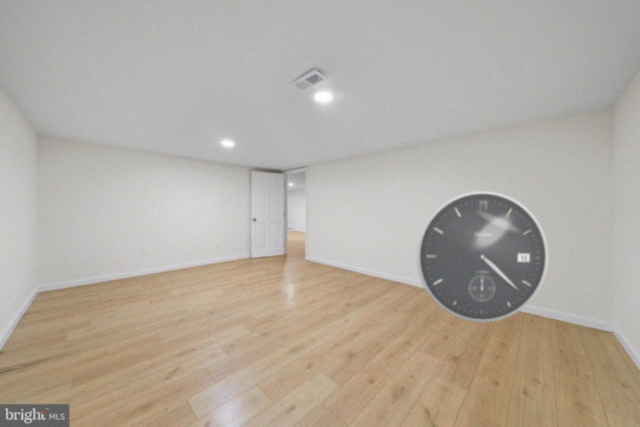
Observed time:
h=4 m=22
